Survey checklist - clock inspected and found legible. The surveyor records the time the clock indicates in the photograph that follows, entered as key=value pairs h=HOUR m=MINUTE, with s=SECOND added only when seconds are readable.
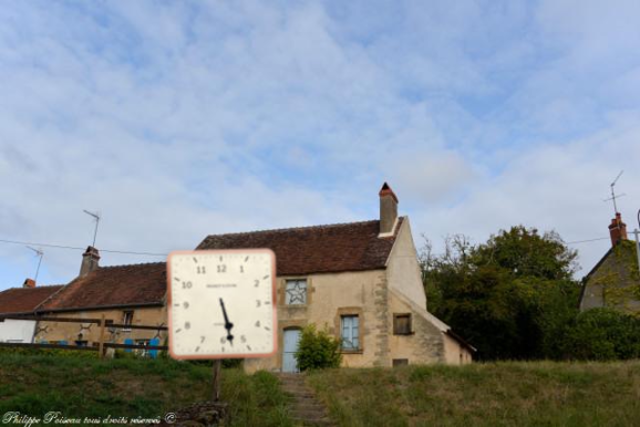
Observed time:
h=5 m=28
